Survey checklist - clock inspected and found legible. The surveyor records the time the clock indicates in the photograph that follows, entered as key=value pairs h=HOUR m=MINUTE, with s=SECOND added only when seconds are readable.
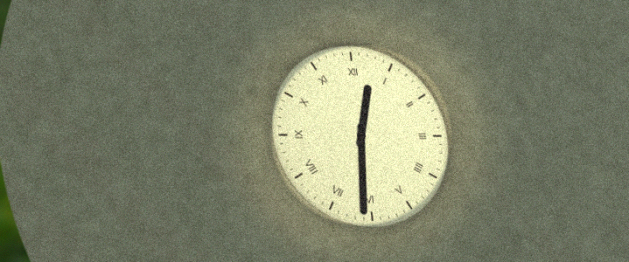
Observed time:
h=12 m=31
